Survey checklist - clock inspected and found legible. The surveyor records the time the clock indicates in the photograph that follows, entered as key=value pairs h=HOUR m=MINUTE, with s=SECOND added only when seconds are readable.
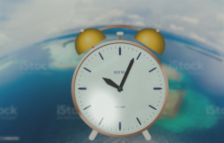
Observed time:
h=10 m=4
